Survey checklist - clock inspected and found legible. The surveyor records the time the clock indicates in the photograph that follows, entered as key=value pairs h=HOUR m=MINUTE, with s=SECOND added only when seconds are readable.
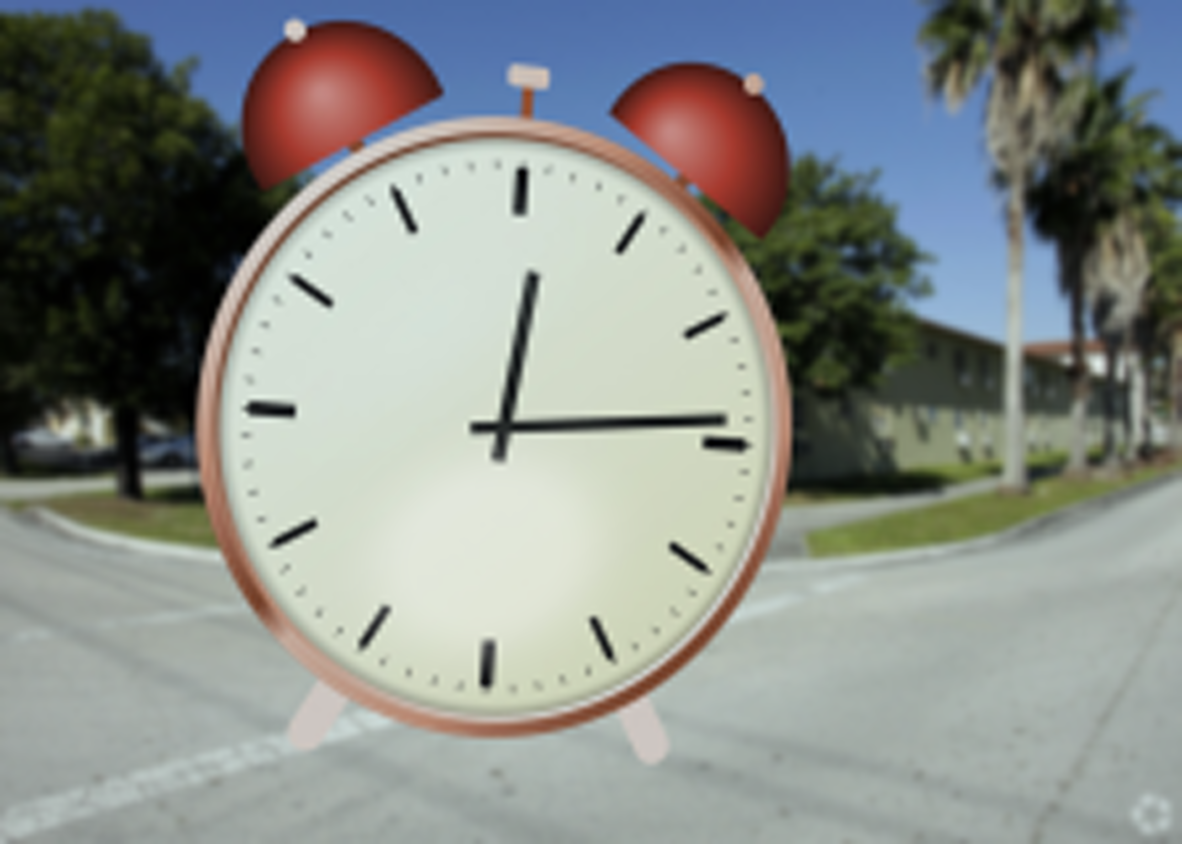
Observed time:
h=12 m=14
